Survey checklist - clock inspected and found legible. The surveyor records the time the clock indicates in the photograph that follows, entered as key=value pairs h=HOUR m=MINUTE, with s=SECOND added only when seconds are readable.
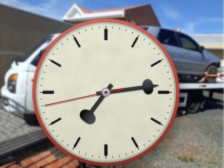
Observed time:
h=7 m=13 s=43
